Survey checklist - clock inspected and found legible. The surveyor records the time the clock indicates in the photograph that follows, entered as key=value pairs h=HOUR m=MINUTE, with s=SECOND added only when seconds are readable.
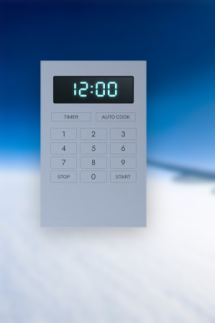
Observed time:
h=12 m=0
